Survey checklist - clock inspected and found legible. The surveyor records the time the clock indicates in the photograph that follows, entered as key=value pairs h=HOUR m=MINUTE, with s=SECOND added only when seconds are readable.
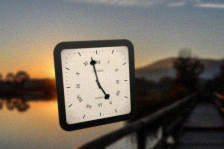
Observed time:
h=4 m=58
